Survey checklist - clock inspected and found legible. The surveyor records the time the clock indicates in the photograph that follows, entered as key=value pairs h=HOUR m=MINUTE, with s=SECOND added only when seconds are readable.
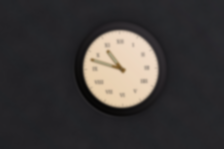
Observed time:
h=10 m=48
